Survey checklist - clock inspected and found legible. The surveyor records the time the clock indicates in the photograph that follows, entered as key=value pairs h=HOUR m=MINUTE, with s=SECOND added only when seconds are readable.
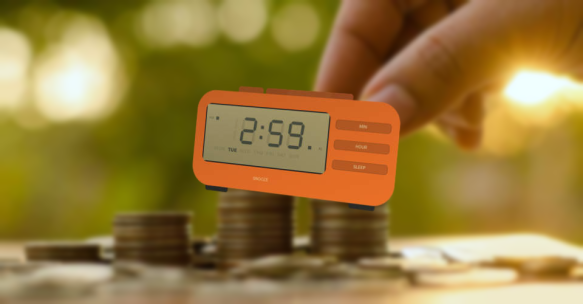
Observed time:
h=2 m=59
